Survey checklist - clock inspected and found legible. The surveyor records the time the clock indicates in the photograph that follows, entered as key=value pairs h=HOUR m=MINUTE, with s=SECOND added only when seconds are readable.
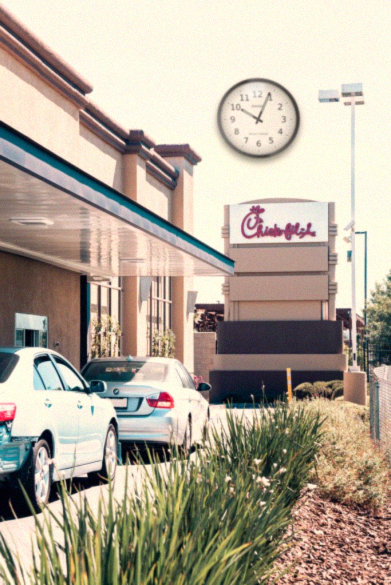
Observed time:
h=10 m=4
